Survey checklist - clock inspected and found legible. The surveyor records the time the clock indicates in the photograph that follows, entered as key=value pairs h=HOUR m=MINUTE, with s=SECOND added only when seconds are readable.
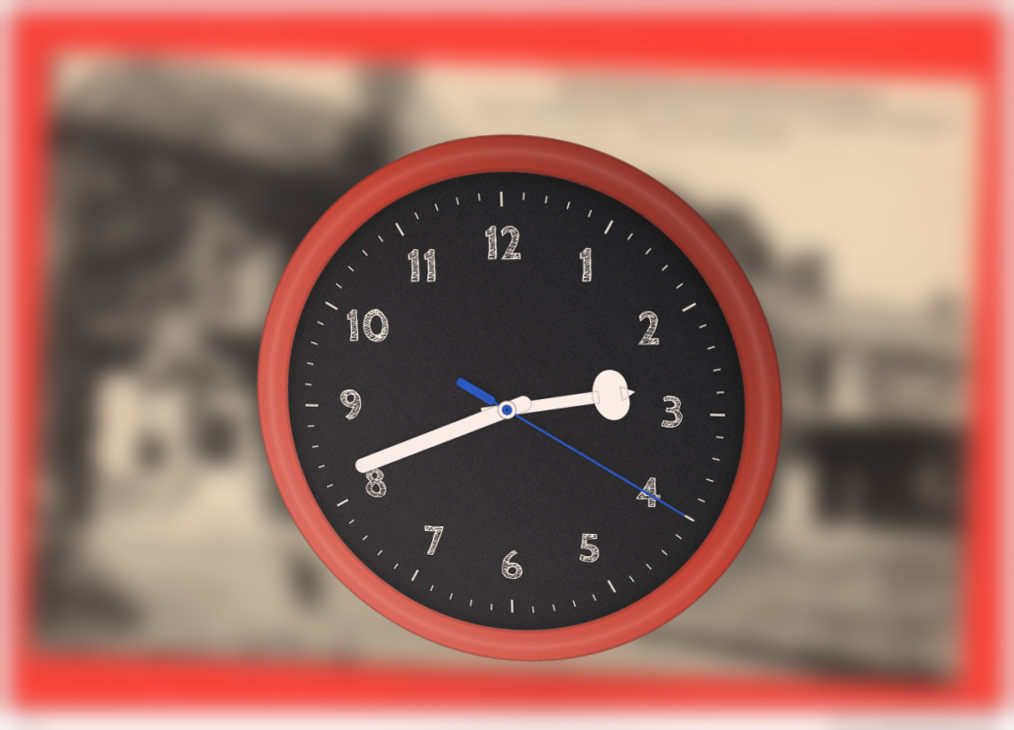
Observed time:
h=2 m=41 s=20
